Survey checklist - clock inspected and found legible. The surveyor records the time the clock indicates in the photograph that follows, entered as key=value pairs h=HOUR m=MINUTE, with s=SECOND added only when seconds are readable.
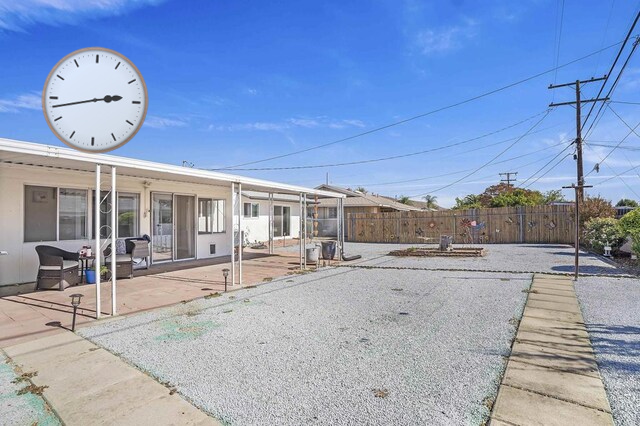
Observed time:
h=2 m=43
